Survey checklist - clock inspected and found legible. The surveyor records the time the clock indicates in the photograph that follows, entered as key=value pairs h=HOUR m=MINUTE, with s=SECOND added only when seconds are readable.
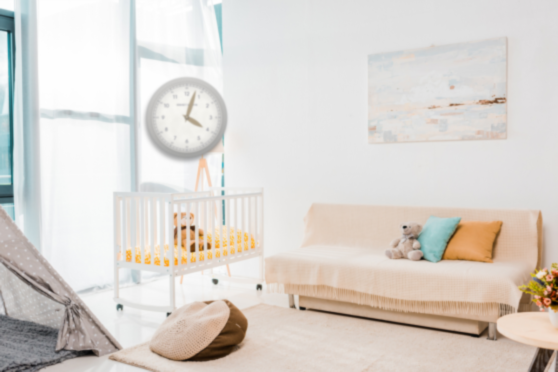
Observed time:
h=4 m=3
